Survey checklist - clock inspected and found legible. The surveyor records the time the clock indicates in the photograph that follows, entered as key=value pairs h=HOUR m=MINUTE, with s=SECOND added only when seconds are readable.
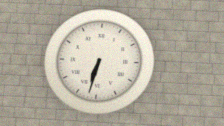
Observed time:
h=6 m=32
